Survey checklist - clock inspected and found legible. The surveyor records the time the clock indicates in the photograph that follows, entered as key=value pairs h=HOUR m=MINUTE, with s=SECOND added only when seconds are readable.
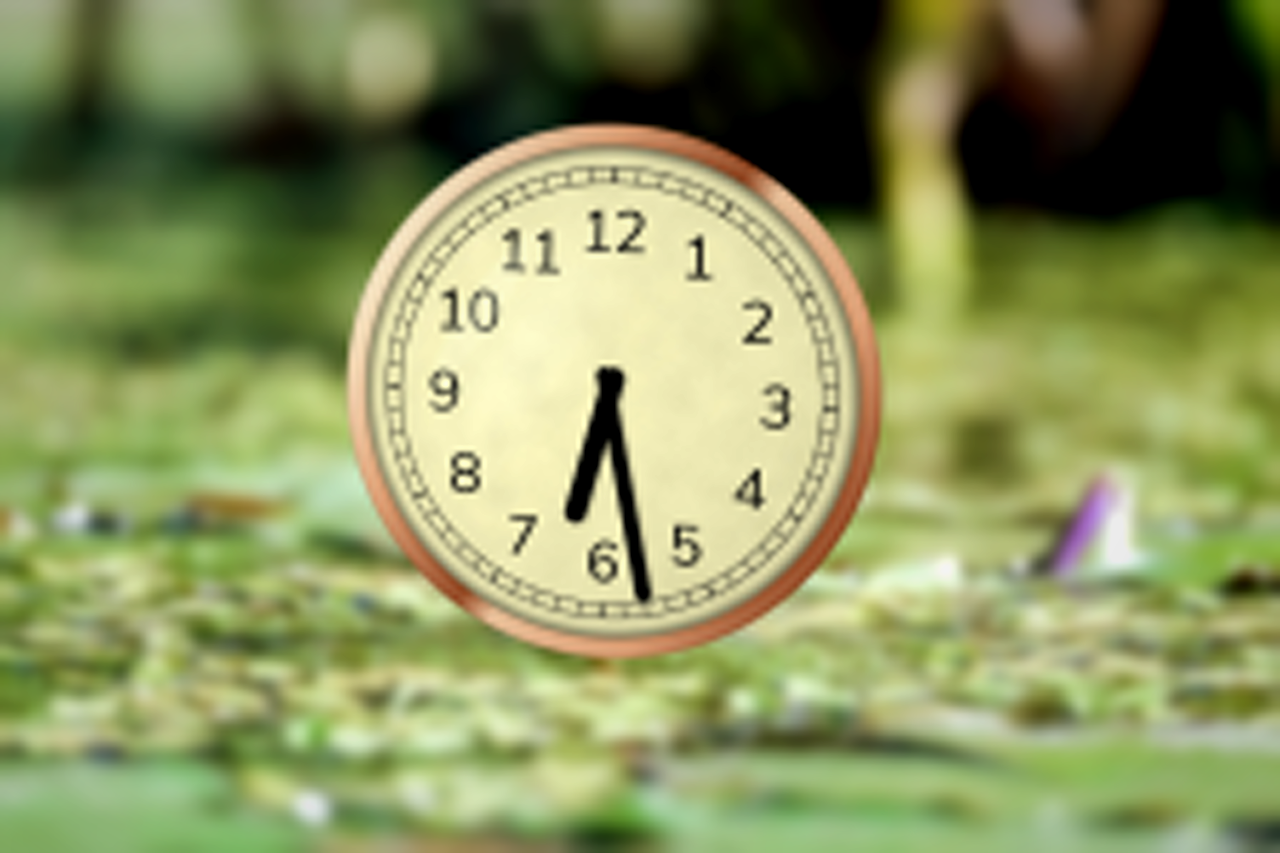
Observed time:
h=6 m=28
